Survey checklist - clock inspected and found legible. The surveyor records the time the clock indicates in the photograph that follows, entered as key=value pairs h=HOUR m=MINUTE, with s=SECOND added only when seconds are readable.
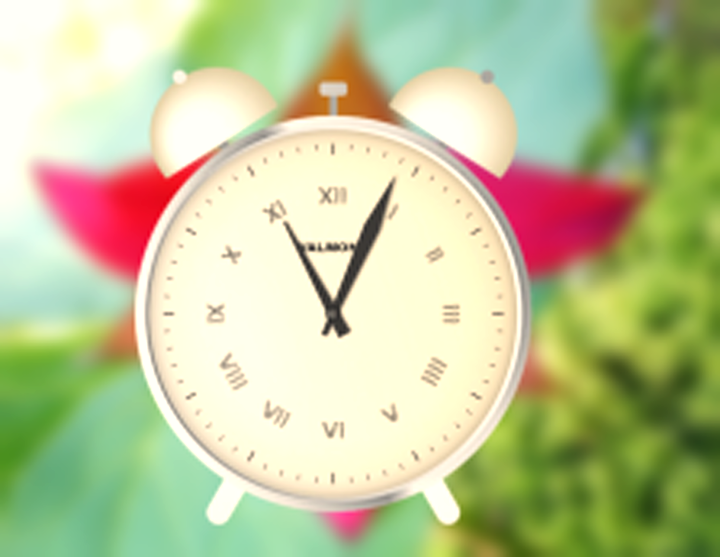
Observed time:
h=11 m=4
